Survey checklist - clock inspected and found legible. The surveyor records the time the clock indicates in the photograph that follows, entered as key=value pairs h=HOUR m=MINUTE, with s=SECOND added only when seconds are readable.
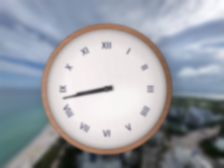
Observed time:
h=8 m=43
